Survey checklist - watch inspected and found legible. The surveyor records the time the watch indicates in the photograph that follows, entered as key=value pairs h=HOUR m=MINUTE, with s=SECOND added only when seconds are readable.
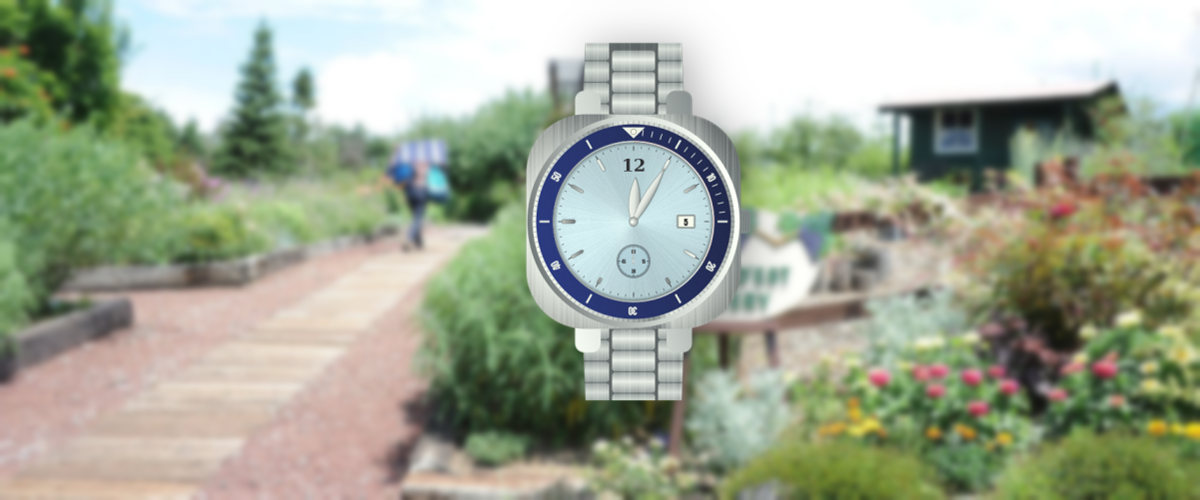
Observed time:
h=12 m=5
